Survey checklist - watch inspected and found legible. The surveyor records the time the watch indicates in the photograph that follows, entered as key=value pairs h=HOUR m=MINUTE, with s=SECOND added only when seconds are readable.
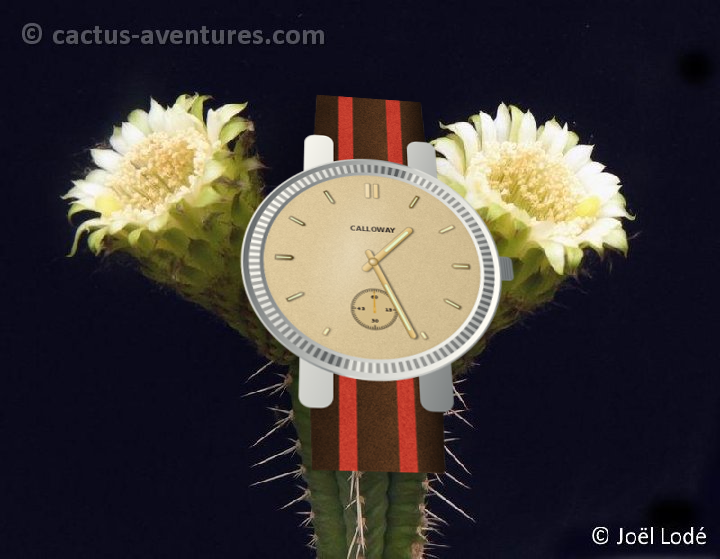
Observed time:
h=1 m=26
